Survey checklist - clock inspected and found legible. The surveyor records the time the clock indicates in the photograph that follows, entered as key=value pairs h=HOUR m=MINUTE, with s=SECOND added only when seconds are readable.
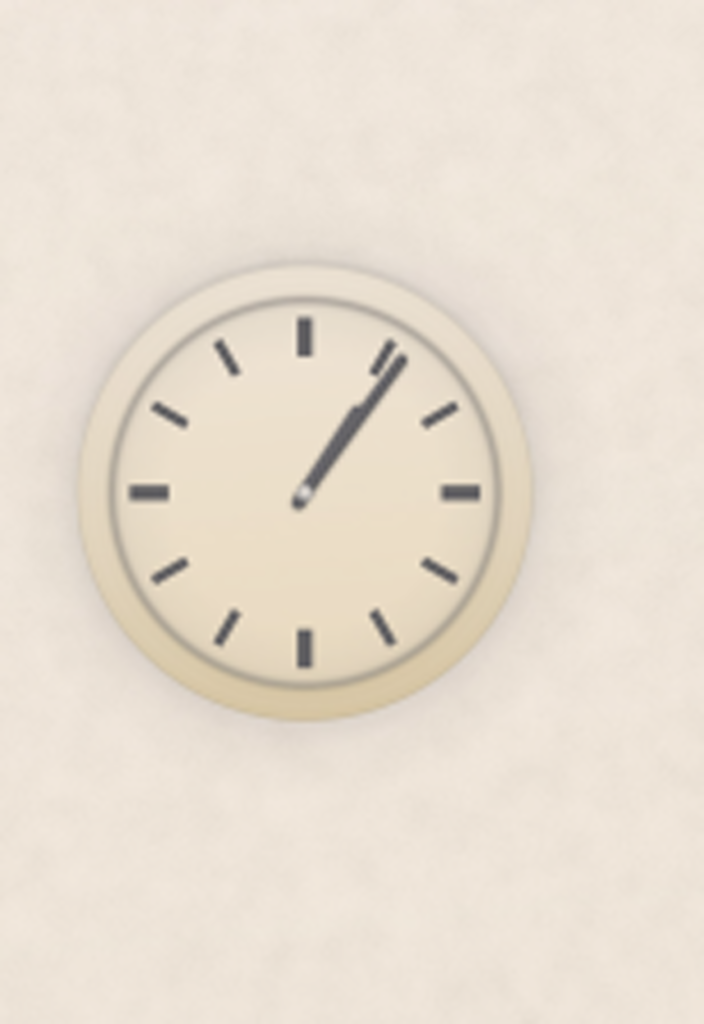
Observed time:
h=1 m=6
